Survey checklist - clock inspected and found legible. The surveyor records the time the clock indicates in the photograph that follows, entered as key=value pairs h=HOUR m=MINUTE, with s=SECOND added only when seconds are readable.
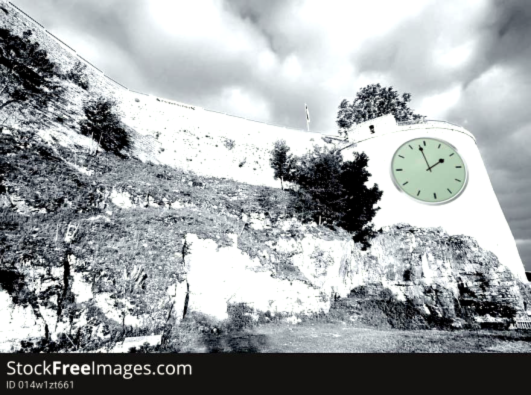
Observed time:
h=1 m=58
